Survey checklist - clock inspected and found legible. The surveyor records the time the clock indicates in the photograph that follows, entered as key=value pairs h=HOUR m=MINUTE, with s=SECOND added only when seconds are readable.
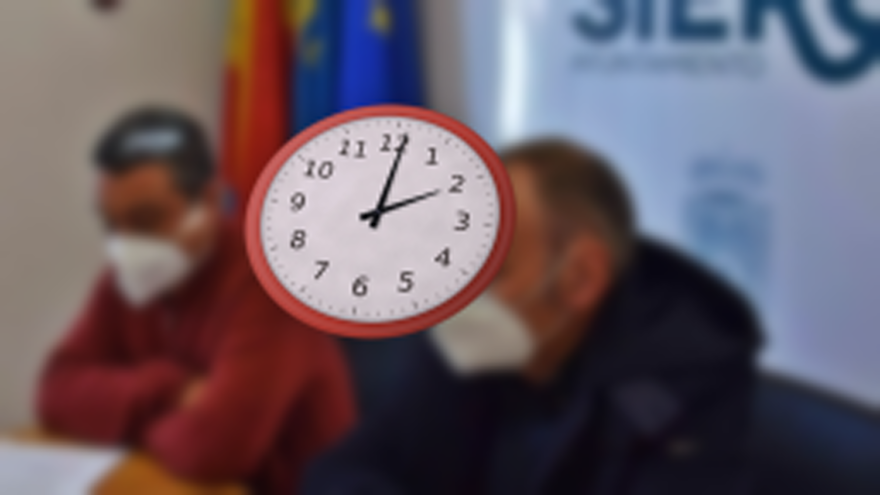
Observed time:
h=2 m=1
